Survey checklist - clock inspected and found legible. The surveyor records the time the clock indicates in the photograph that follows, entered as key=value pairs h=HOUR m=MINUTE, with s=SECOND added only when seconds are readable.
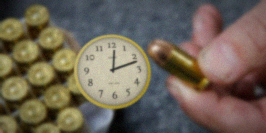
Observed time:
h=12 m=12
